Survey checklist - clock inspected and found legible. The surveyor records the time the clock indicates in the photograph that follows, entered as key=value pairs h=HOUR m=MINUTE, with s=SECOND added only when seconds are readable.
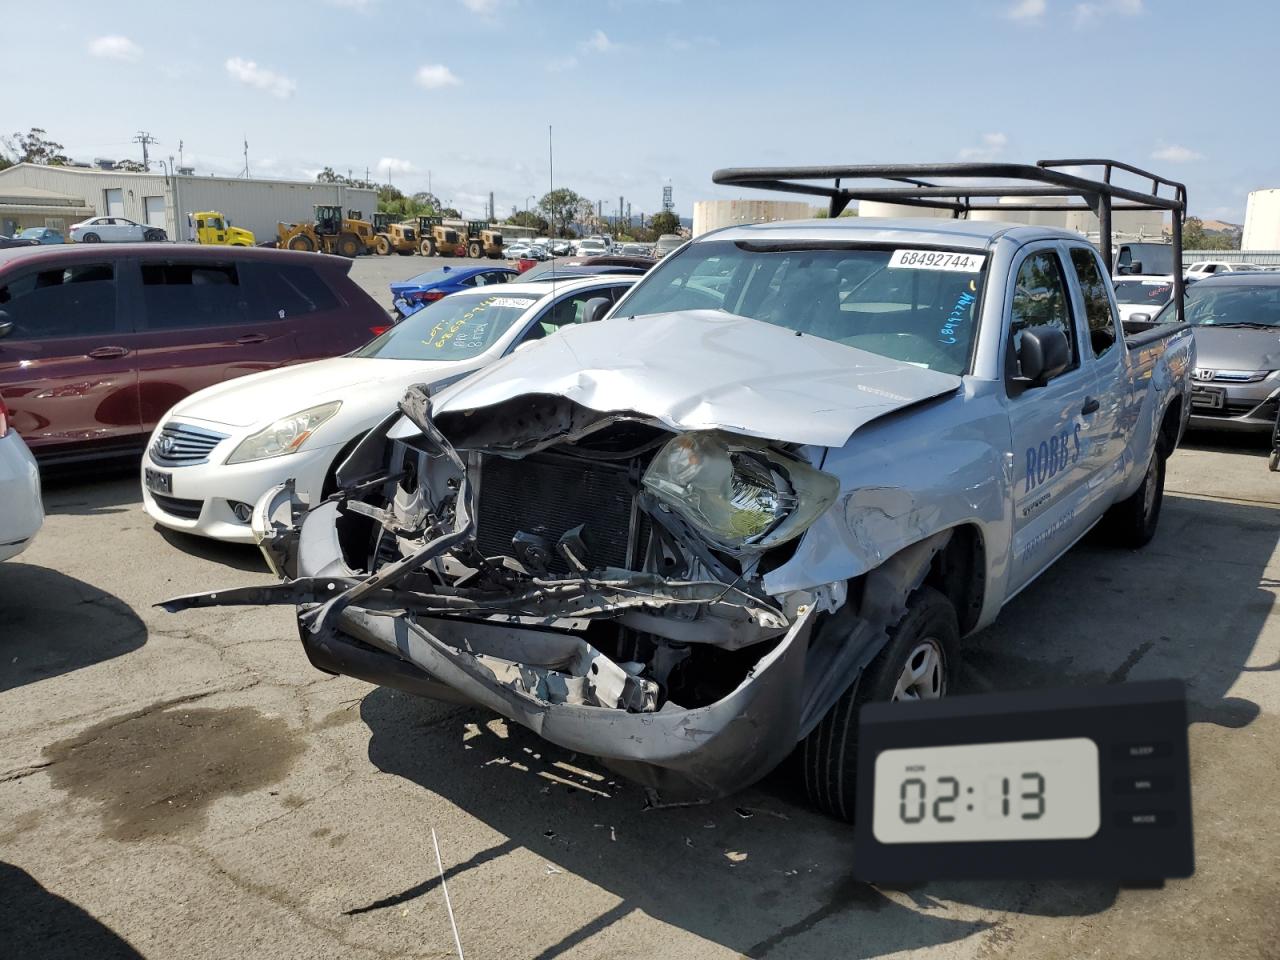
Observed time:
h=2 m=13
